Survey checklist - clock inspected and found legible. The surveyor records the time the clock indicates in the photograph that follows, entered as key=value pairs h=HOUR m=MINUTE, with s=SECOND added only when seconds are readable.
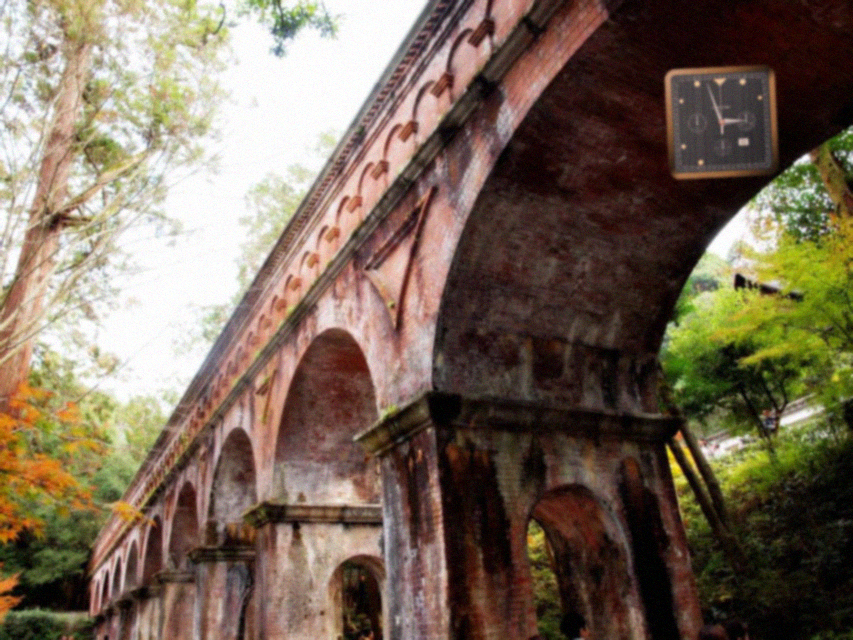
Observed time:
h=2 m=57
